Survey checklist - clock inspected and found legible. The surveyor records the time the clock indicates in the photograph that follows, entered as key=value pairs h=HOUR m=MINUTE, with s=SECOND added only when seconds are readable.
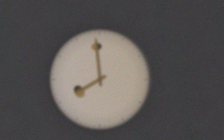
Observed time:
h=7 m=59
